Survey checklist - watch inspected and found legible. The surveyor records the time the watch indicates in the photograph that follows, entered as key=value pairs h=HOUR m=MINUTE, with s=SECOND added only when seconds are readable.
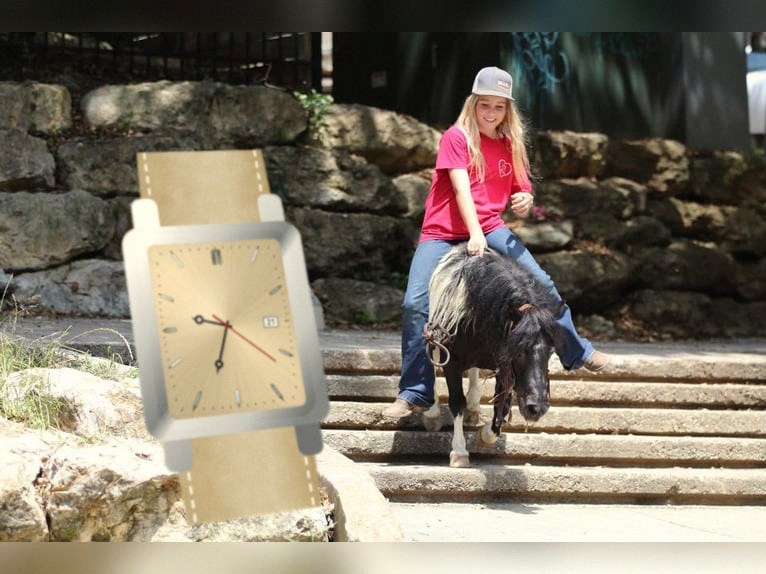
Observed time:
h=9 m=33 s=22
